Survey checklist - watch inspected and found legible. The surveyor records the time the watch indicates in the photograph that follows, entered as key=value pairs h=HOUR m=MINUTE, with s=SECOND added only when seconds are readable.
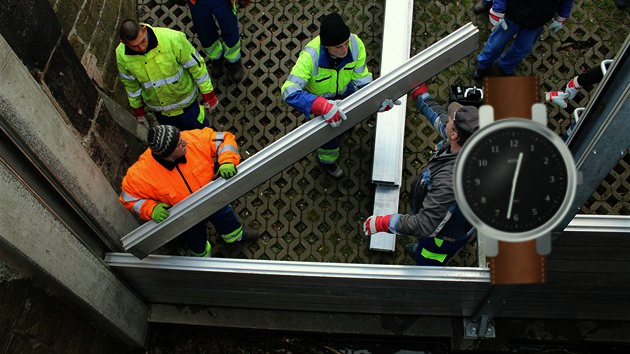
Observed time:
h=12 m=32
